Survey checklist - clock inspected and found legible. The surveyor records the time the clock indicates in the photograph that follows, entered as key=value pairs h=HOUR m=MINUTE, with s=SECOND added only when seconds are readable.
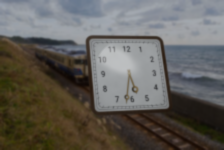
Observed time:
h=5 m=32
